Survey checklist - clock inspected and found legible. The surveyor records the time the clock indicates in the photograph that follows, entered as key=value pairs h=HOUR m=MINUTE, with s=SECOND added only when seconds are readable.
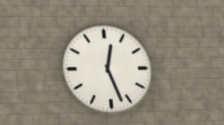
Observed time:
h=12 m=27
